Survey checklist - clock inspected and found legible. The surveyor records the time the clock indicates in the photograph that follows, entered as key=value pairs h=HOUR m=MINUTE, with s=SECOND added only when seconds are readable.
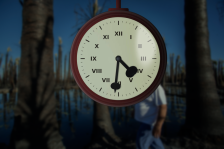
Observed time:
h=4 m=31
